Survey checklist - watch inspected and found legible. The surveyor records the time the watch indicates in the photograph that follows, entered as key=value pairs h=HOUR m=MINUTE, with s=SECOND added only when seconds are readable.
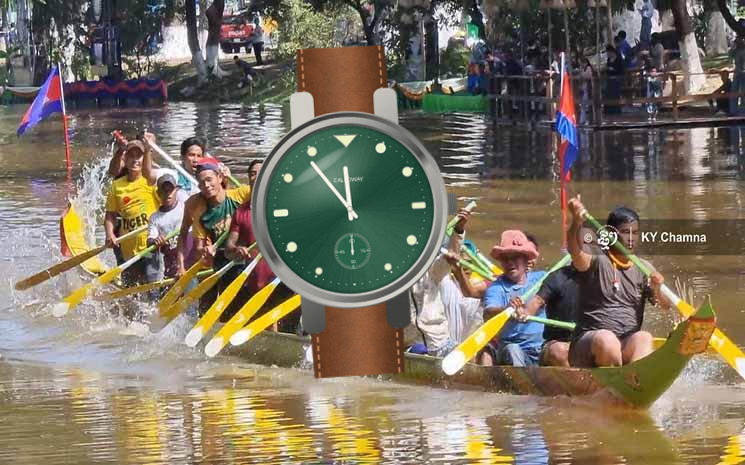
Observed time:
h=11 m=54
